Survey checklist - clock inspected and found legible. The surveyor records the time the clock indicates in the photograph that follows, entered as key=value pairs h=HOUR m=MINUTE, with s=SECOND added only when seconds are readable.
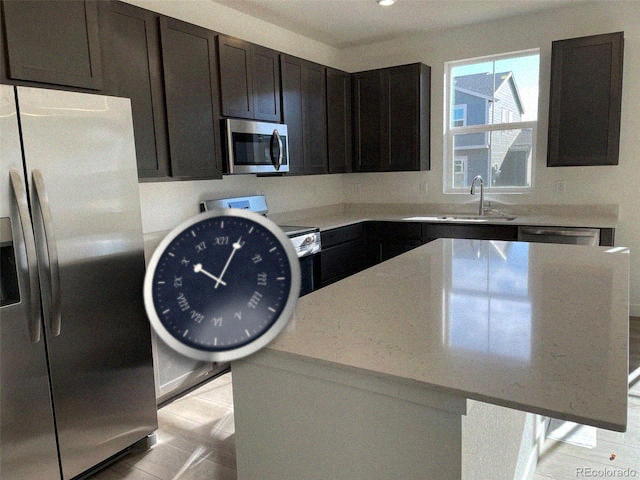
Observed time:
h=10 m=4
